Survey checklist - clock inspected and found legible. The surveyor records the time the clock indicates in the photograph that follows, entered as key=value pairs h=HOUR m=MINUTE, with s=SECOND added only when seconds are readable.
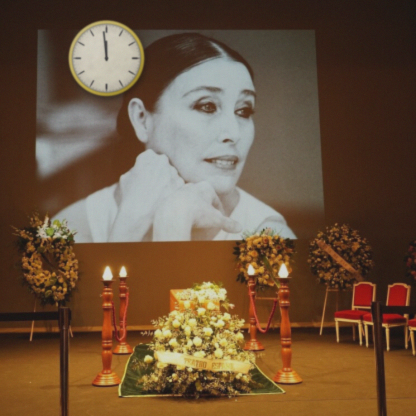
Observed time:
h=11 m=59
